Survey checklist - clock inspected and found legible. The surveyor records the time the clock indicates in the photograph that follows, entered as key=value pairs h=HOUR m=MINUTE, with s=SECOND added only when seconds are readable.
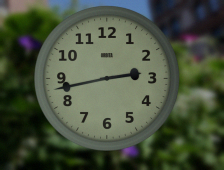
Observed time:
h=2 m=43
